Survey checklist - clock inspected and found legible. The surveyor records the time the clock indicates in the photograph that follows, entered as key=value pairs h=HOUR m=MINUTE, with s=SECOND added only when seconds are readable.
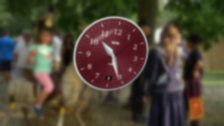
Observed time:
h=10 m=26
